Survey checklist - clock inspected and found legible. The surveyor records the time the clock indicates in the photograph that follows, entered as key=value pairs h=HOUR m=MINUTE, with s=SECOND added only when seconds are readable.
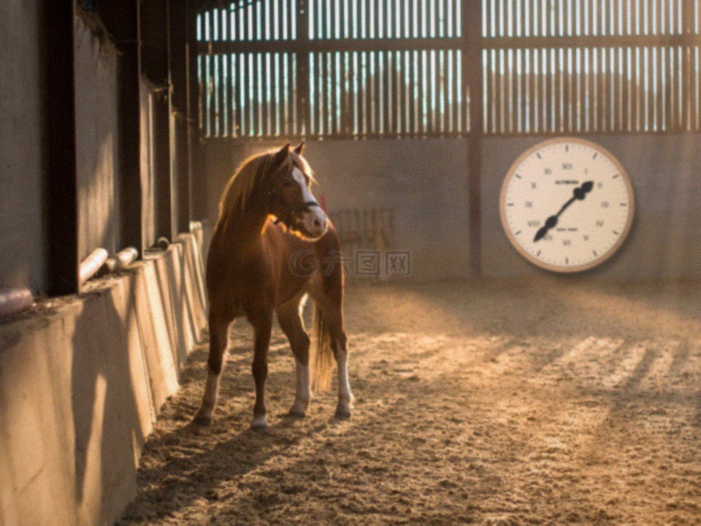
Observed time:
h=1 m=37
